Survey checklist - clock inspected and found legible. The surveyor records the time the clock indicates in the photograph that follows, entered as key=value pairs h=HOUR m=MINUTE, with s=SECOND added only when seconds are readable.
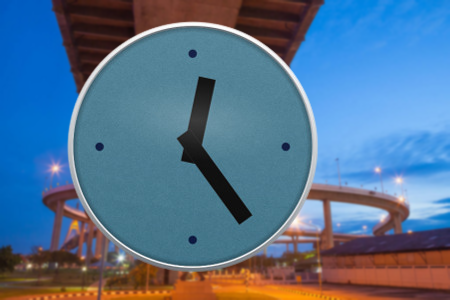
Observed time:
h=12 m=24
